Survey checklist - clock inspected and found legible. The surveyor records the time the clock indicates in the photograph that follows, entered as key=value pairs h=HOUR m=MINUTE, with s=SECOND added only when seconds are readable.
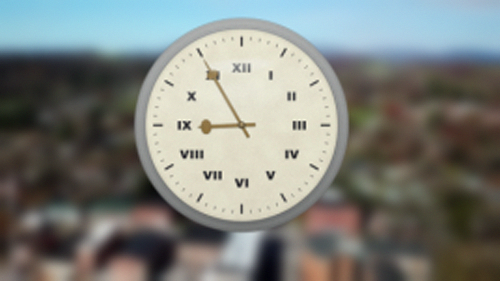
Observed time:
h=8 m=55
